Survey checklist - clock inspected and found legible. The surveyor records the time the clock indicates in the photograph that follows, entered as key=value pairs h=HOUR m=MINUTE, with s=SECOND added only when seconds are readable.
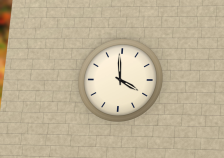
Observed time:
h=3 m=59
